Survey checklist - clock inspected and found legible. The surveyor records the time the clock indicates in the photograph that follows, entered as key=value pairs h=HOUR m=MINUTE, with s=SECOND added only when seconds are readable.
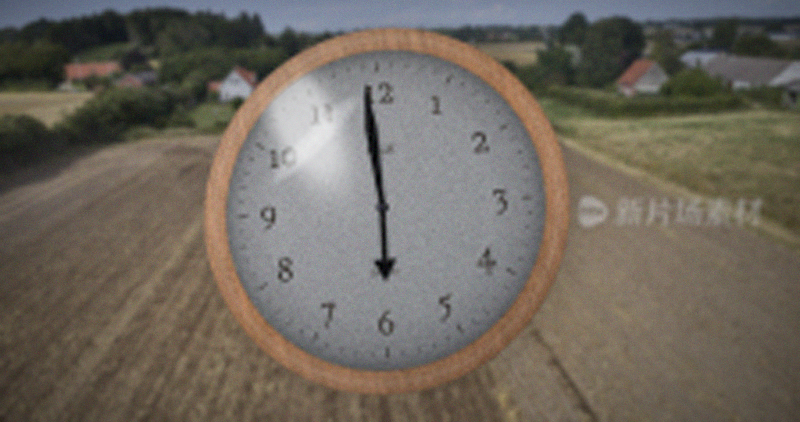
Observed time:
h=5 m=59
